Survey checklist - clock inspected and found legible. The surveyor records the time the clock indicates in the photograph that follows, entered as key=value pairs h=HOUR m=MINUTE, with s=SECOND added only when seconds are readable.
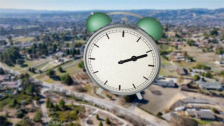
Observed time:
h=2 m=11
